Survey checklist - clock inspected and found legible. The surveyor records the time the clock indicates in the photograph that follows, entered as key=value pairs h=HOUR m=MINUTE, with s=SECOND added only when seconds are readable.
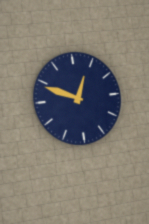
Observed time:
h=12 m=49
